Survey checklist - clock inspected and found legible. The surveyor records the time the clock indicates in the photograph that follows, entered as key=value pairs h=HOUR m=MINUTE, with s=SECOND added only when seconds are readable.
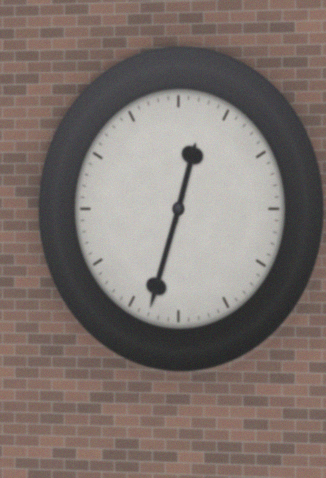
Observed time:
h=12 m=33
